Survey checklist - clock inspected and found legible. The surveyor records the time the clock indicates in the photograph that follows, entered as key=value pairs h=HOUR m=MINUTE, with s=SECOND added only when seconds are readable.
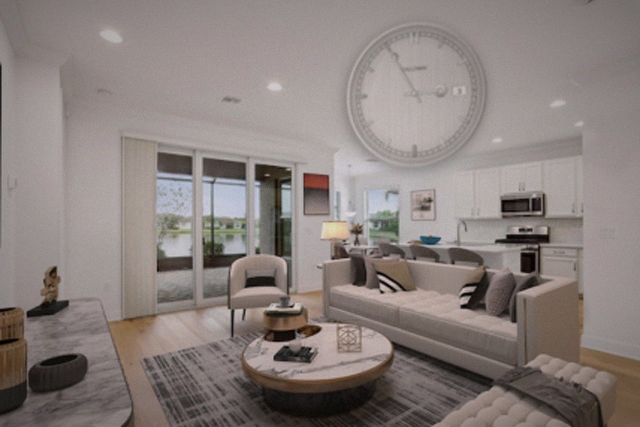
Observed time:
h=2 m=55
